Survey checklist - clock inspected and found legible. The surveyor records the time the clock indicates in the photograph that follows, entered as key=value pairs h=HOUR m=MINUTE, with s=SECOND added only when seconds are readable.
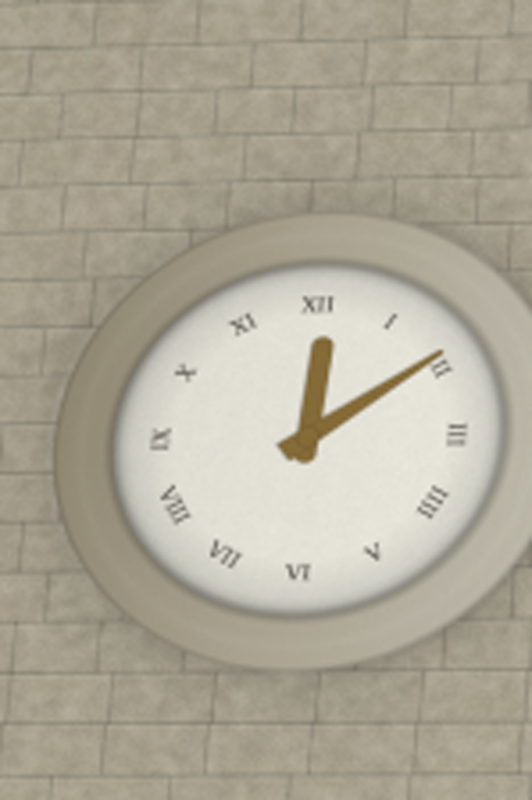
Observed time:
h=12 m=9
